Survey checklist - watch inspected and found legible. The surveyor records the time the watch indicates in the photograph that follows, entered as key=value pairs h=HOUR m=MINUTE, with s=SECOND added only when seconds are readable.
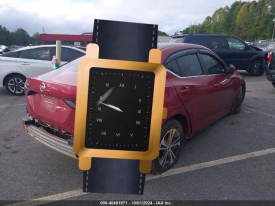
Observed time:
h=9 m=48
